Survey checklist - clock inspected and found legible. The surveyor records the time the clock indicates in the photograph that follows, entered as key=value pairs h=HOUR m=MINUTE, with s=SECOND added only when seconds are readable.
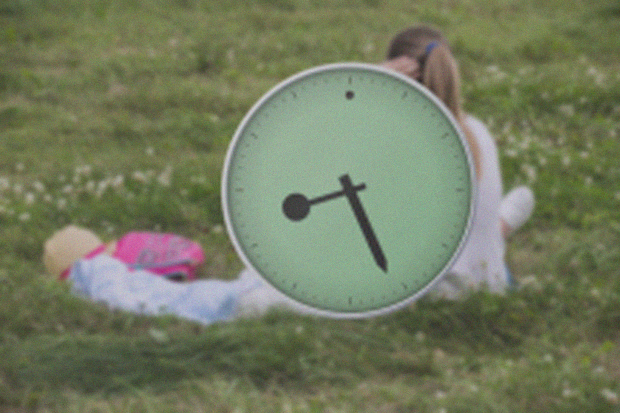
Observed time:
h=8 m=26
